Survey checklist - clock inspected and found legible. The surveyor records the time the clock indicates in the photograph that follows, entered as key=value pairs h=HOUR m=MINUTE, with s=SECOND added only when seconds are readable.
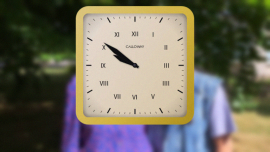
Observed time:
h=9 m=51
